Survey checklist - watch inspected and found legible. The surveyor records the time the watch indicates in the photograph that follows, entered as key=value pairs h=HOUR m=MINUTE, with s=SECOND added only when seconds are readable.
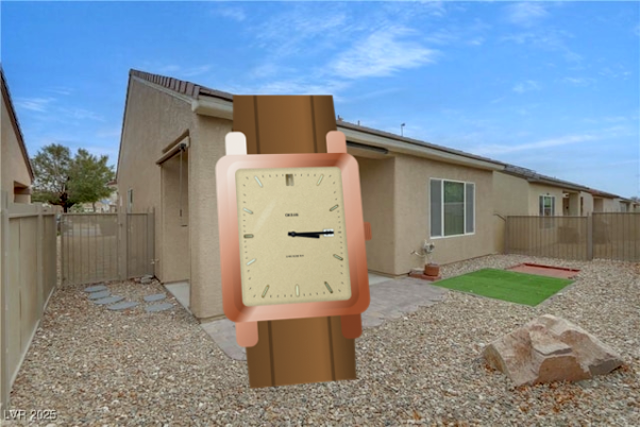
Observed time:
h=3 m=15
